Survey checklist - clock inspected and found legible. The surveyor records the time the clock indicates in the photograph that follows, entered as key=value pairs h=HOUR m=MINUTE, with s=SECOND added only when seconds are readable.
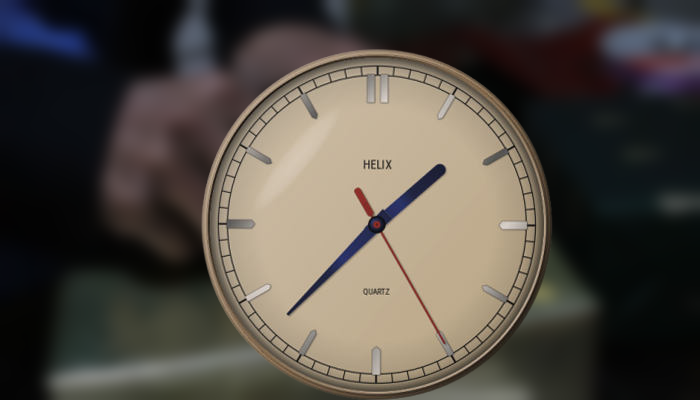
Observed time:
h=1 m=37 s=25
